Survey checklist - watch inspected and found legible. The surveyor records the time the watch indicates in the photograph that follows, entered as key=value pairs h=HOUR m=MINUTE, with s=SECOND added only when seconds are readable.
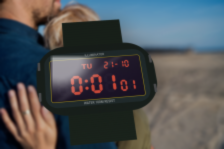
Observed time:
h=0 m=1 s=1
